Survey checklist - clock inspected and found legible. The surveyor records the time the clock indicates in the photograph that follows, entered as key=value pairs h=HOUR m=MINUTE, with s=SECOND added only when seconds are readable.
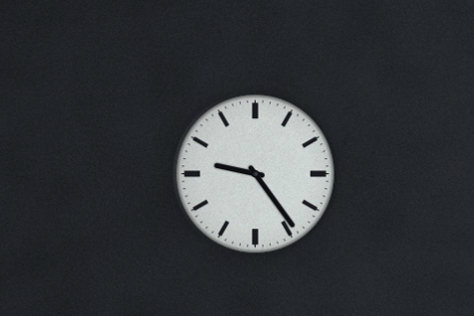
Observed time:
h=9 m=24
